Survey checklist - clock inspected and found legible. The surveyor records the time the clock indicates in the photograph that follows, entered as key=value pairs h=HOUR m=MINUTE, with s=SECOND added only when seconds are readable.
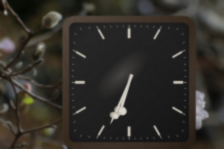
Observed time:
h=6 m=34
